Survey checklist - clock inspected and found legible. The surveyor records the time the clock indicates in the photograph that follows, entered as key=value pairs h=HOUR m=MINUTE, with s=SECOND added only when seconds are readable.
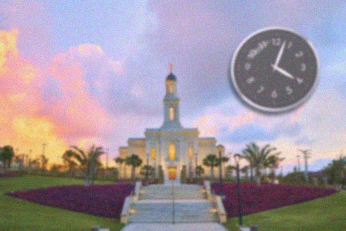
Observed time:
h=4 m=3
